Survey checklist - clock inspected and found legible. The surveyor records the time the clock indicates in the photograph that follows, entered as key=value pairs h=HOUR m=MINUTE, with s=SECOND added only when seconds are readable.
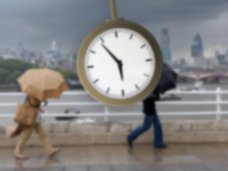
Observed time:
h=5 m=54
